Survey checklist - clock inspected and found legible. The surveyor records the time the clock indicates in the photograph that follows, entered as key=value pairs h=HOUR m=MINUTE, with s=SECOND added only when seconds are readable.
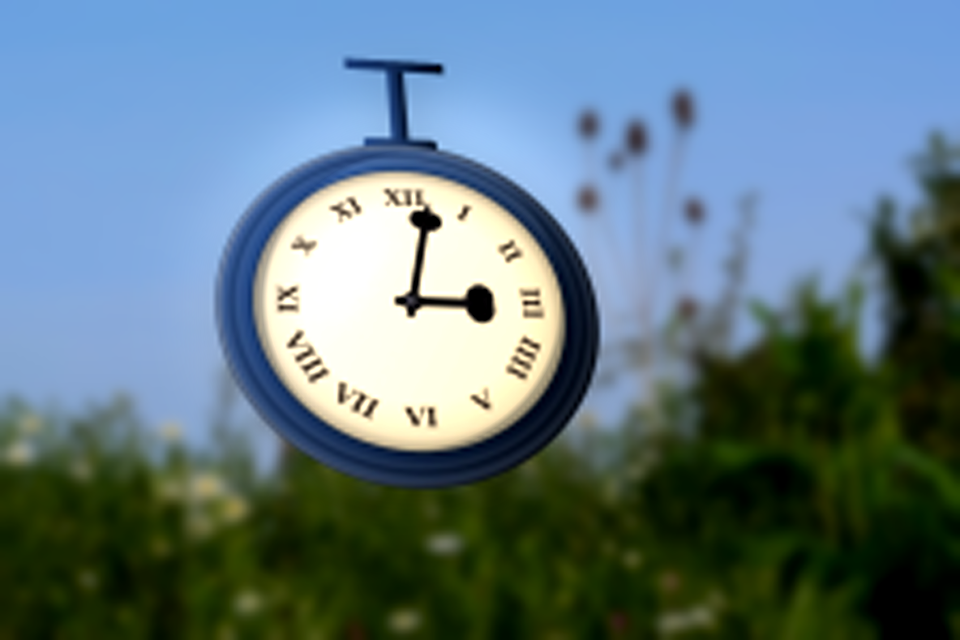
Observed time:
h=3 m=2
